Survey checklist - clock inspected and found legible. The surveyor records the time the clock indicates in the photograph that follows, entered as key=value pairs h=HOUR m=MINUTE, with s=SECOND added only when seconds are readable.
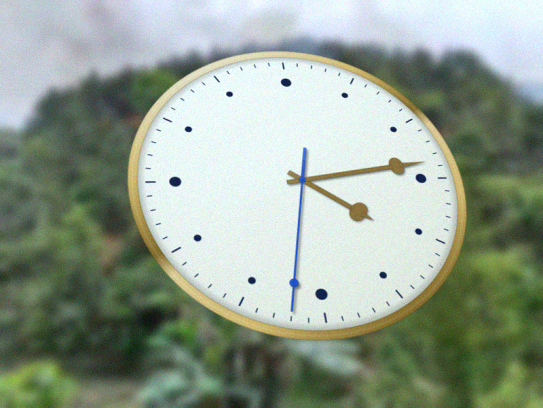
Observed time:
h=4 m=13 s=32
